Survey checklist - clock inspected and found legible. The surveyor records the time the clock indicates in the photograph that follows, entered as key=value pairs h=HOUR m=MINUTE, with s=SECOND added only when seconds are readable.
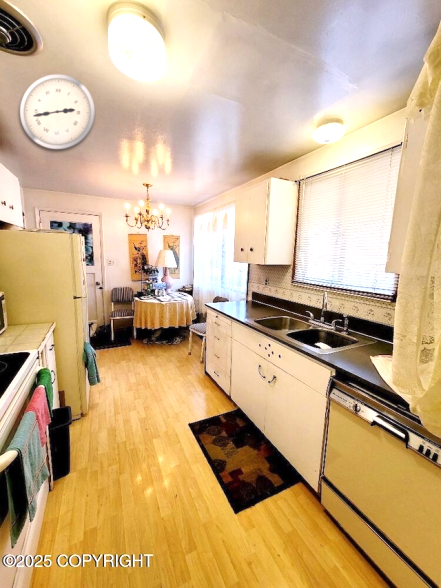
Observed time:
h=2 m=43
